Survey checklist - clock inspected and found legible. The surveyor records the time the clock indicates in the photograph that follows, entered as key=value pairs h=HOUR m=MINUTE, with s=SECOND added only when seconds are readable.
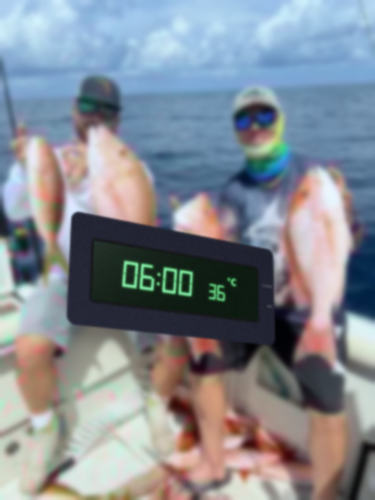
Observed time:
h=6 m=0
